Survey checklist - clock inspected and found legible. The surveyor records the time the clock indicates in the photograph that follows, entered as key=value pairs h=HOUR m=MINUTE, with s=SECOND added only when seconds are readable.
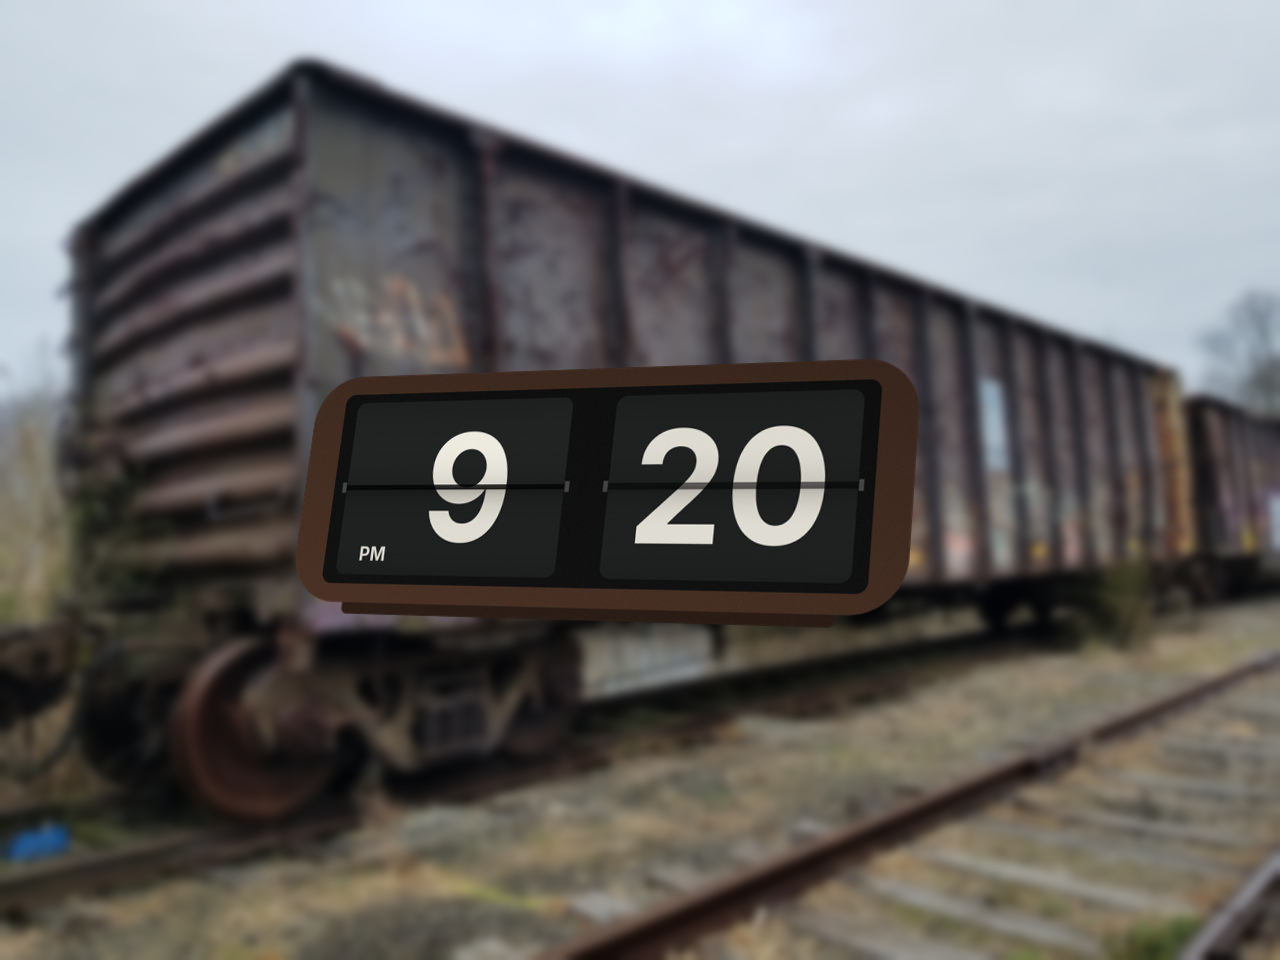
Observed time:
h=9 m=20
